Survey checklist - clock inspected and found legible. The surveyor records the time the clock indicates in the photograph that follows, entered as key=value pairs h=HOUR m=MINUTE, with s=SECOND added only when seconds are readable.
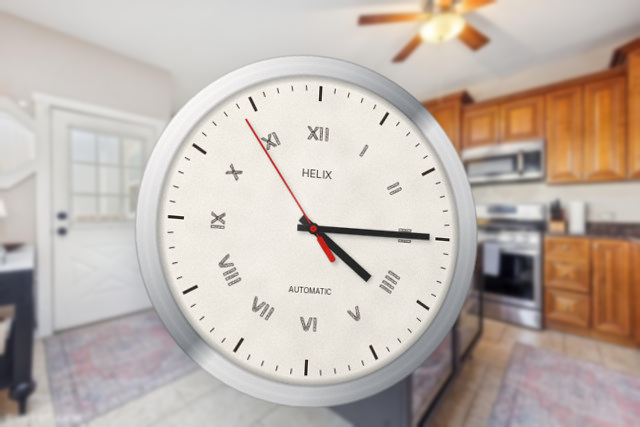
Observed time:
h=4 m=14 s=54
